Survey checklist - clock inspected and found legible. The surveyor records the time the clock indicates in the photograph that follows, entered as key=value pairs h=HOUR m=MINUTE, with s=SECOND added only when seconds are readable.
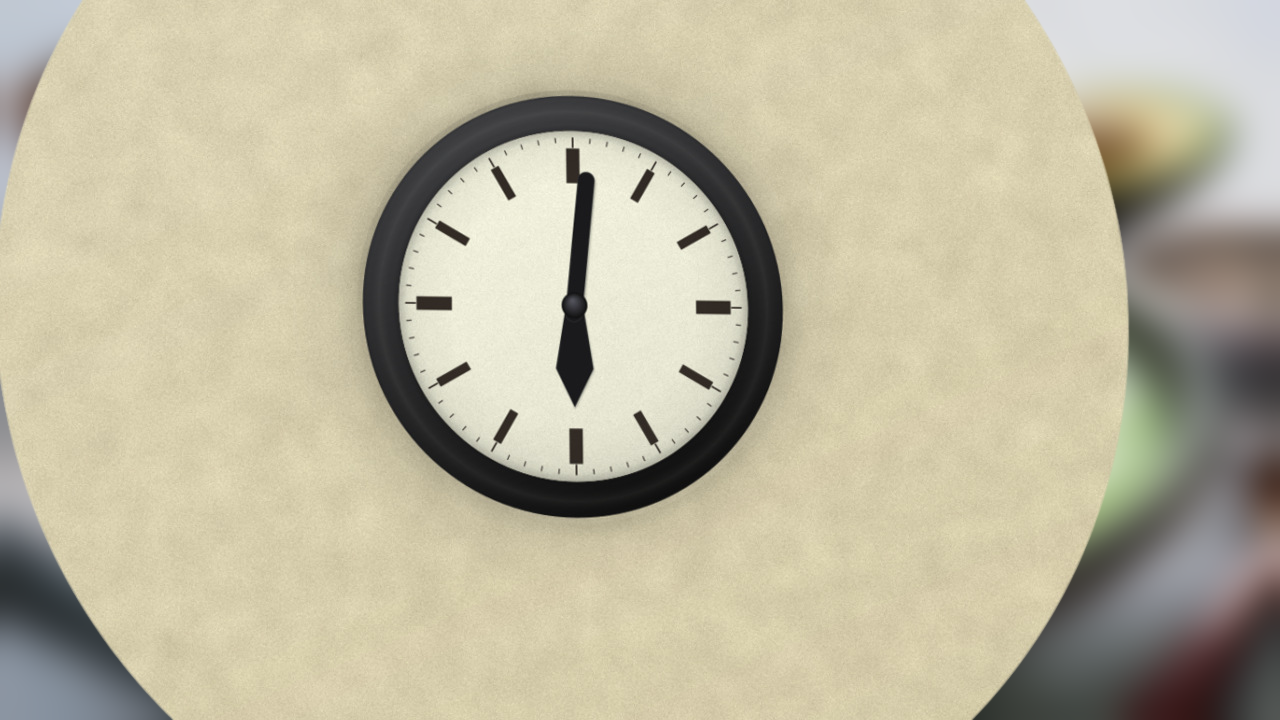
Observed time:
h=6 m=1
